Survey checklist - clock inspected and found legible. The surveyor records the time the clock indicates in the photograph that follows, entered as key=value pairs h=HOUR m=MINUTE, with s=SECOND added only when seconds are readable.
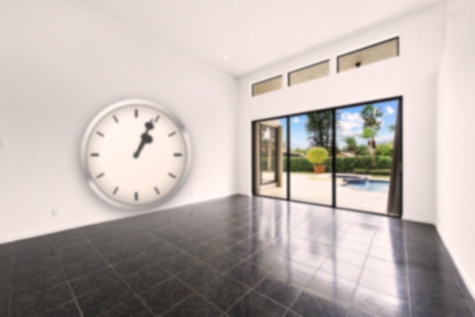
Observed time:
h=1 m=4
